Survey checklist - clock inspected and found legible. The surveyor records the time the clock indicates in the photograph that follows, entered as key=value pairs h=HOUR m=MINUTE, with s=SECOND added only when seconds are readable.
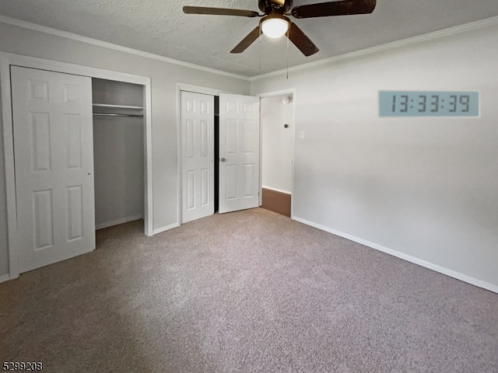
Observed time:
h=13 m=33 s=39
